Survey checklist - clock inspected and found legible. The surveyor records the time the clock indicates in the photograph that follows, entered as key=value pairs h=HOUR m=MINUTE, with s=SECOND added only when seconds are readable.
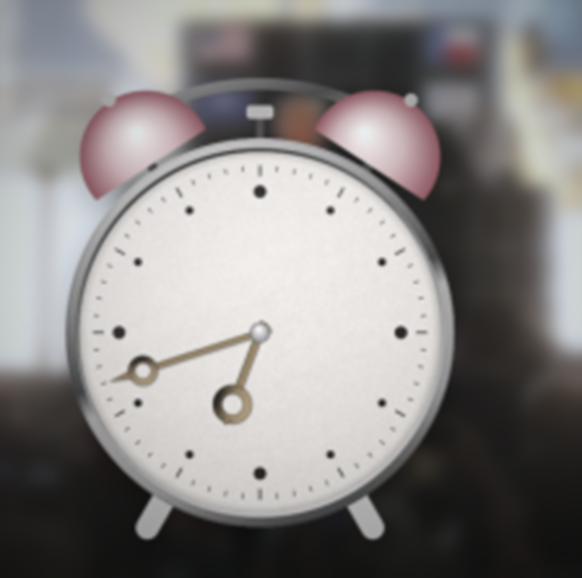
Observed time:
h=6 m=42
